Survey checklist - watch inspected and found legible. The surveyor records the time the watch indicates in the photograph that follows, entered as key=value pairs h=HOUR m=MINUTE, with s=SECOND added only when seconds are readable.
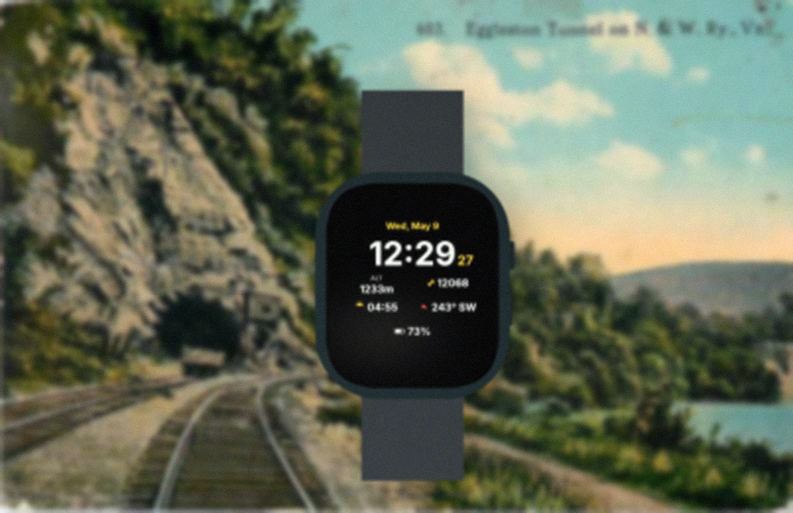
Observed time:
h=12 m=29
